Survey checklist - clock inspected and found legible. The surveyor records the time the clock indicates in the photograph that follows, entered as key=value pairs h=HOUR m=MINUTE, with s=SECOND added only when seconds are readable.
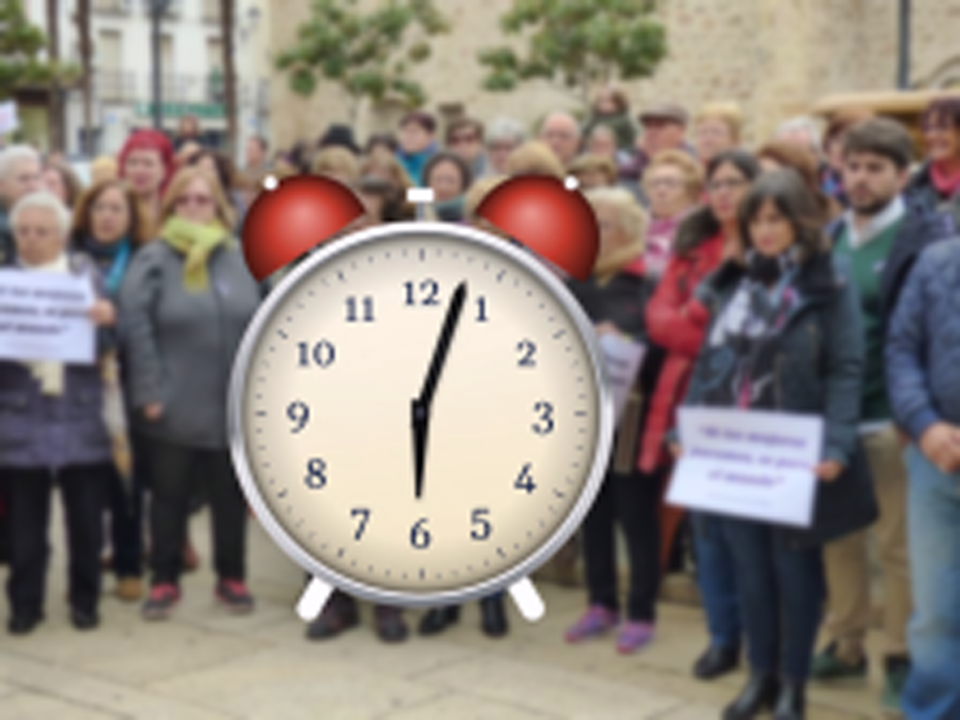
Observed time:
h=6 m=3
